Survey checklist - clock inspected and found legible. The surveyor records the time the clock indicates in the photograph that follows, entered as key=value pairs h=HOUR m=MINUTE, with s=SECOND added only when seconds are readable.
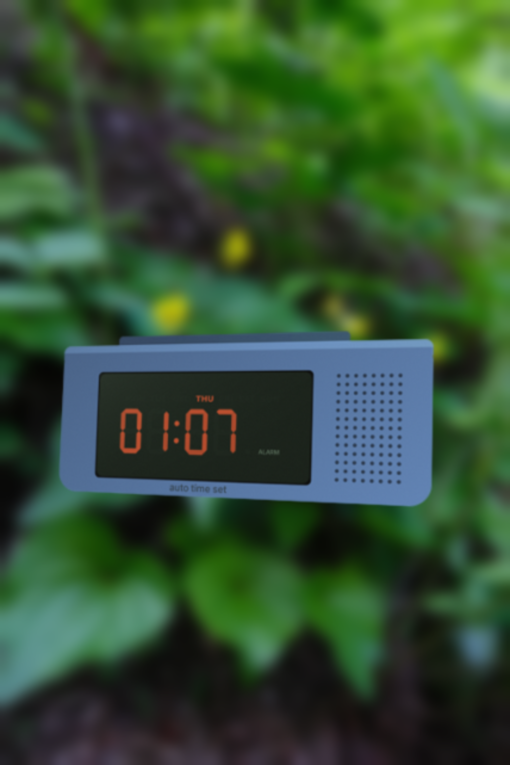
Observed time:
h=1 m=7
